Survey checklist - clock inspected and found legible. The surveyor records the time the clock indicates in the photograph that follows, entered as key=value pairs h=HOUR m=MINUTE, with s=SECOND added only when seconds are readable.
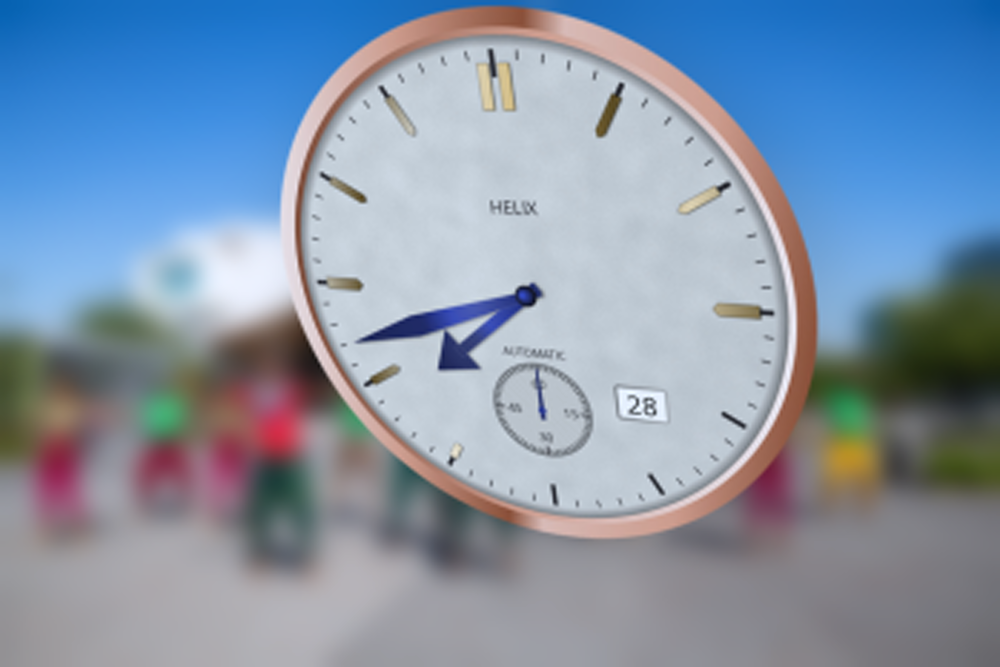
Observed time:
h=7 m=42
